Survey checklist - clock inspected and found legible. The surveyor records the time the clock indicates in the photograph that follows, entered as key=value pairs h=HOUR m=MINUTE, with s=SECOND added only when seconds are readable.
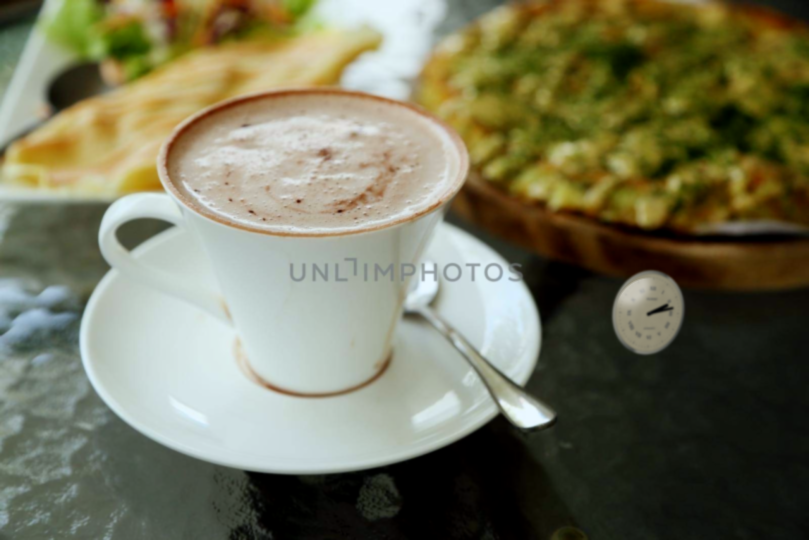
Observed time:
h=2 m=13
